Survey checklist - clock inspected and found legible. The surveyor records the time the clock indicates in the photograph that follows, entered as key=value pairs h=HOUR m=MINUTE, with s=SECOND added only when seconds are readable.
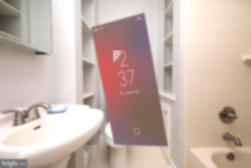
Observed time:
h=2 m=37
